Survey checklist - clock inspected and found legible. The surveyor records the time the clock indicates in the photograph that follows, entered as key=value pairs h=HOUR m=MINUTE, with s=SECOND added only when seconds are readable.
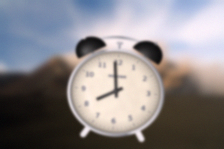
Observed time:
h=7 m=59
